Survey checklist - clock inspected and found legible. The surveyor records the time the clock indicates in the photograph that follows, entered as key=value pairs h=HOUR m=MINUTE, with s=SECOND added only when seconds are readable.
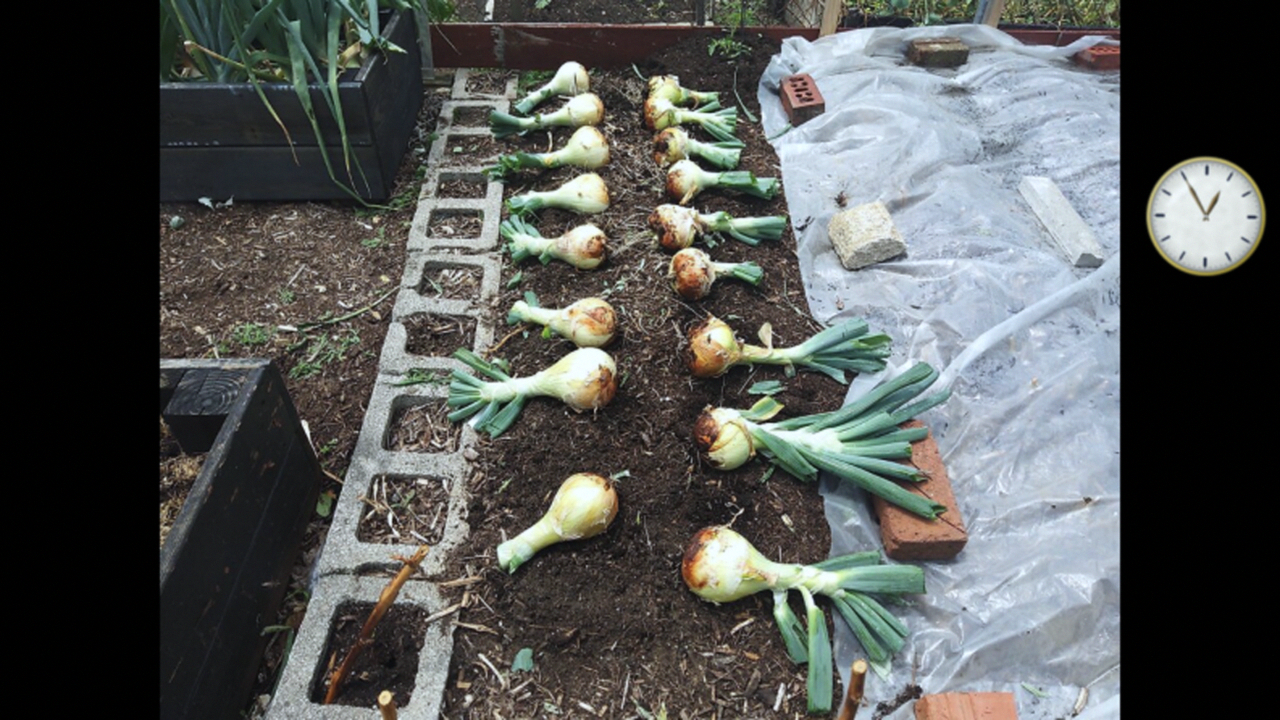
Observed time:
h=12 m=55
